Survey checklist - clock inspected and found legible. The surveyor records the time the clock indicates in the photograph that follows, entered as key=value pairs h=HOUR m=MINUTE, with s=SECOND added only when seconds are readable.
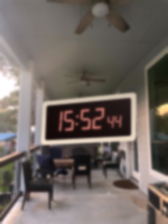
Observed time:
h=15 m=52
